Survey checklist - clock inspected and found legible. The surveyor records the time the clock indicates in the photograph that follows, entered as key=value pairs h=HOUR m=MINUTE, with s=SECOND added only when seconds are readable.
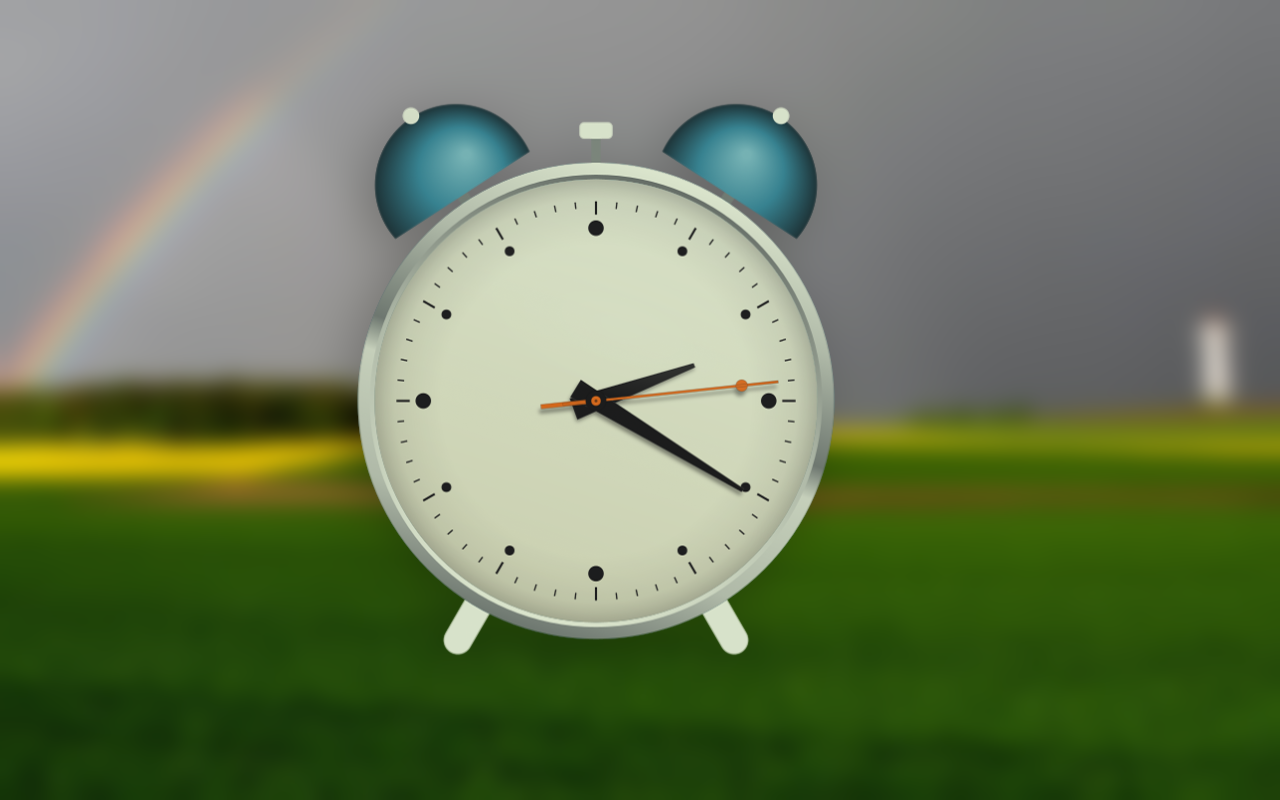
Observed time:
h=2 m=20 s=14
